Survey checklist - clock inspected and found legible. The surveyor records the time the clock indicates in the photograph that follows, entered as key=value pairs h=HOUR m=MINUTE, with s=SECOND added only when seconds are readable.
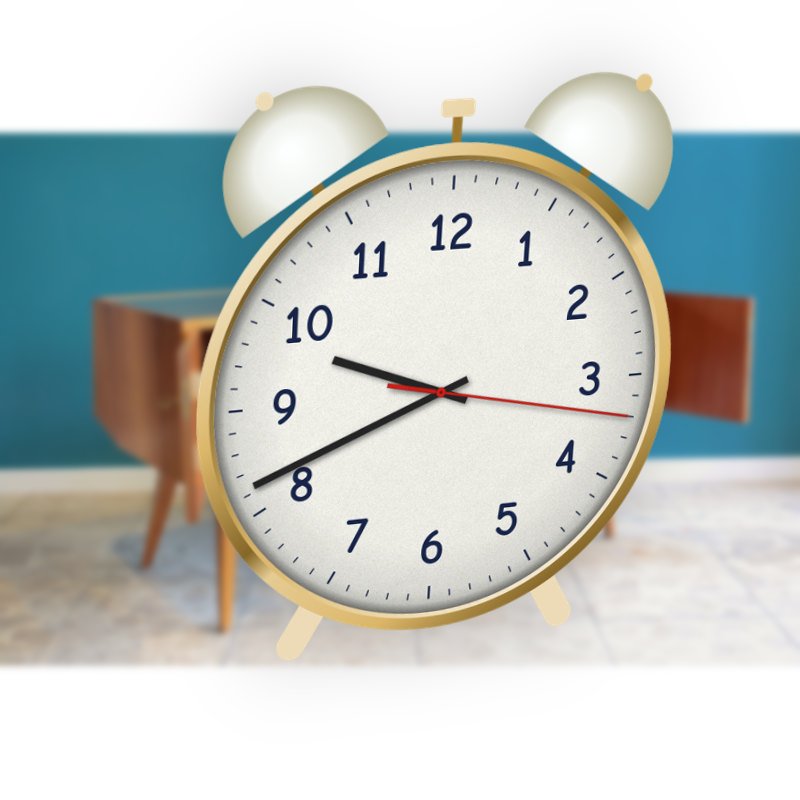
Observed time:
h=9 m=41 s=17
